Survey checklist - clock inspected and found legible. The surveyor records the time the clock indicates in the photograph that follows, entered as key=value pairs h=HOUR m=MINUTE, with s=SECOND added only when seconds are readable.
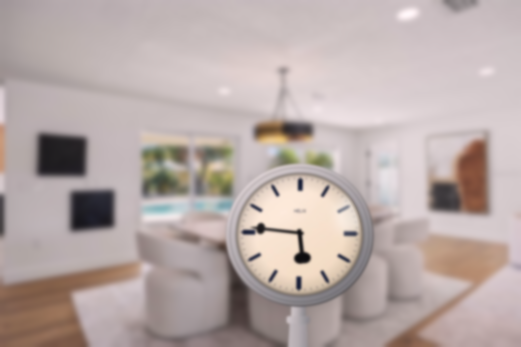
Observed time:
h=5 m=46
